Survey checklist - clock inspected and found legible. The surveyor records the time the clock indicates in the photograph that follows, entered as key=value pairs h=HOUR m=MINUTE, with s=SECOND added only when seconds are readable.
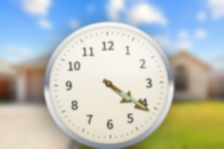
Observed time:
h=4 m=21
